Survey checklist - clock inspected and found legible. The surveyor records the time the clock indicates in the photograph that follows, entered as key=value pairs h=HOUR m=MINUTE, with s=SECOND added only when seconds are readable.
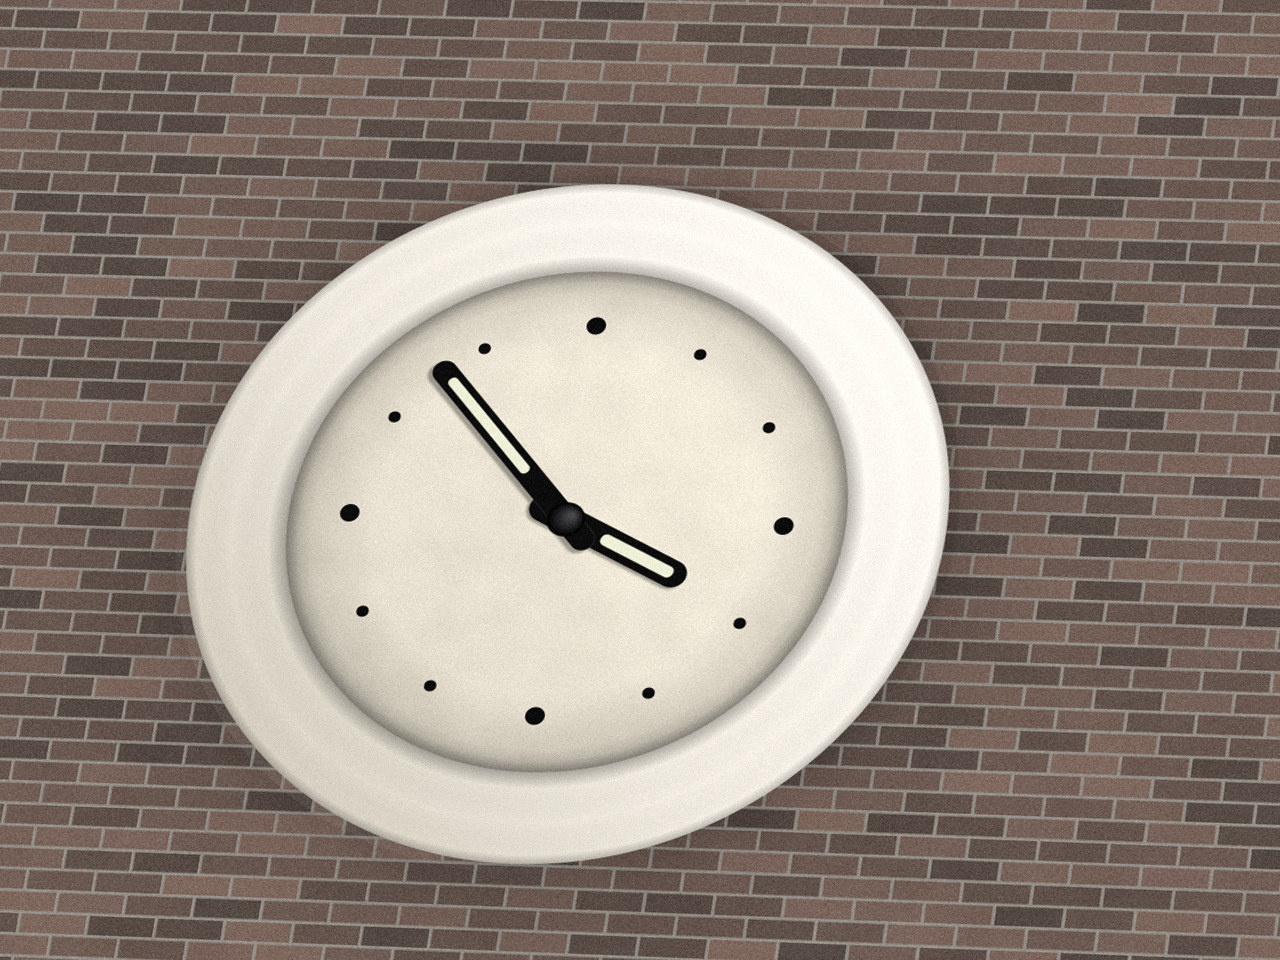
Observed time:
h=3 m=53
